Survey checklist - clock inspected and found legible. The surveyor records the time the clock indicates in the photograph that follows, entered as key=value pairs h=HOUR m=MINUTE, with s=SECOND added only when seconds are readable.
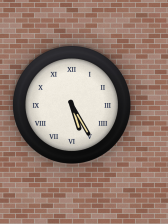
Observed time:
h=5 m=25
